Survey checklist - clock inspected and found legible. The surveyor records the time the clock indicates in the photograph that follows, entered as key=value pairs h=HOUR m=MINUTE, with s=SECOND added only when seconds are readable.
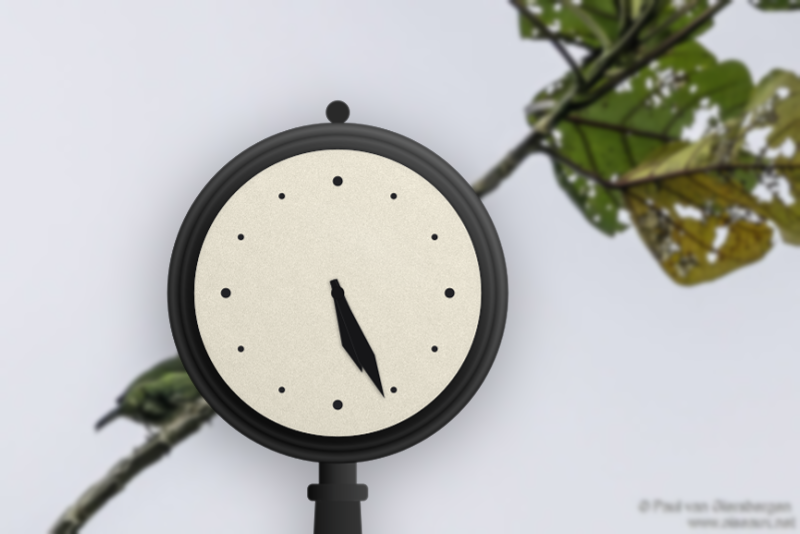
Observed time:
h=5 m=26
